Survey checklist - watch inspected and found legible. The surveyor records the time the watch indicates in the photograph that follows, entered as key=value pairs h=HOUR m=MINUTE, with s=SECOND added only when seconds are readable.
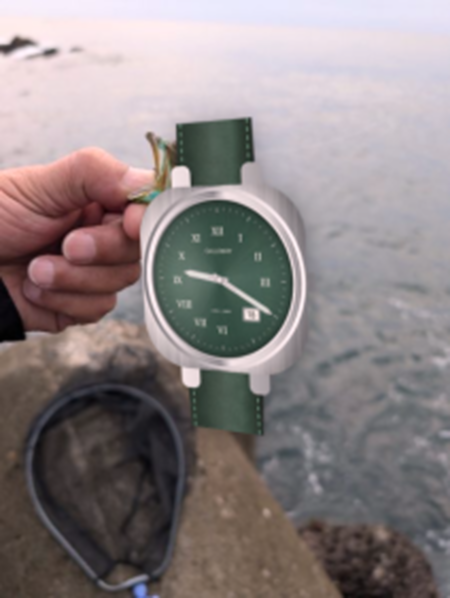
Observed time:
h=9 m=20
